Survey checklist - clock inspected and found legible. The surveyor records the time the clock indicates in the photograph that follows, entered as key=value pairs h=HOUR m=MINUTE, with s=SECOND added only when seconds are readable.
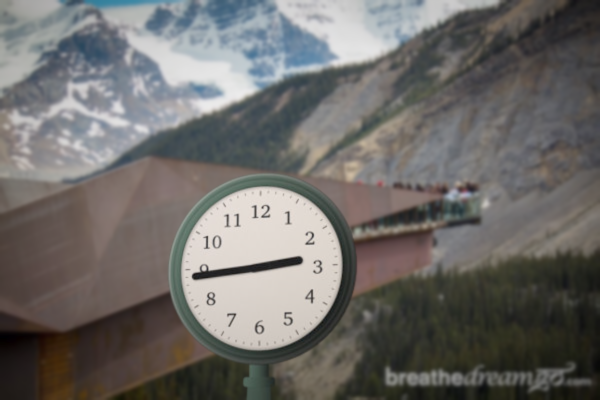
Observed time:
h=2 m=44
